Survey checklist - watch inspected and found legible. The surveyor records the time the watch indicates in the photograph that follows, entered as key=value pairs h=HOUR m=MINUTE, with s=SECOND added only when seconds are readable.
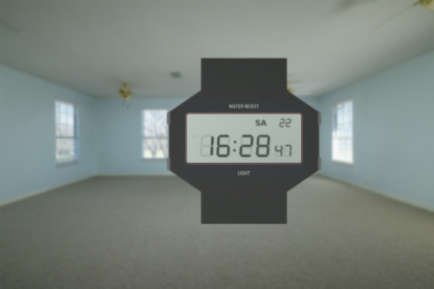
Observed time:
h=16 m=28 s=47
